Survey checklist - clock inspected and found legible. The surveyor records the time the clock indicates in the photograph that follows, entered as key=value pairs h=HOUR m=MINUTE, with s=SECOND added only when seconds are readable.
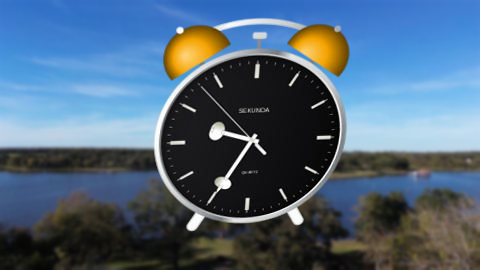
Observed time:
h=9 m=34 s=53
